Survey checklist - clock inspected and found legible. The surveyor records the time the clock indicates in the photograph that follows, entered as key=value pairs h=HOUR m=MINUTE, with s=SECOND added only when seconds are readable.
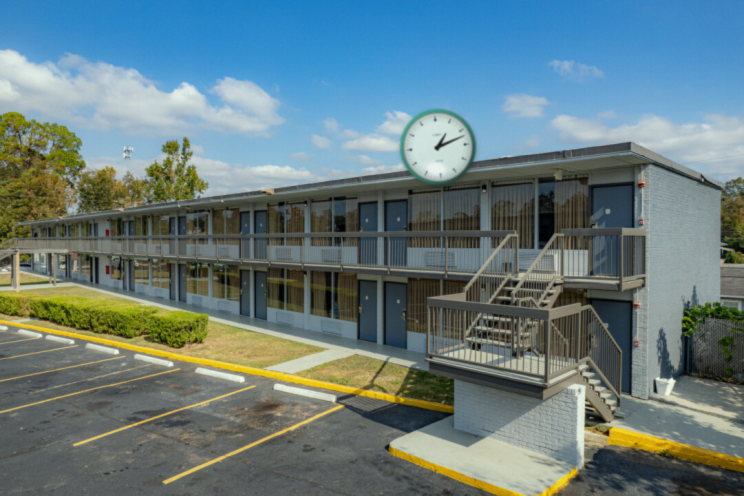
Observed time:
h=1 m=12
